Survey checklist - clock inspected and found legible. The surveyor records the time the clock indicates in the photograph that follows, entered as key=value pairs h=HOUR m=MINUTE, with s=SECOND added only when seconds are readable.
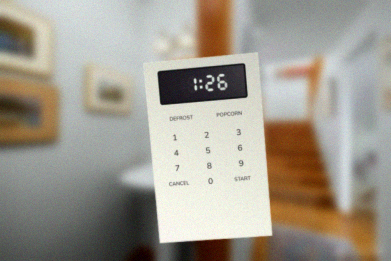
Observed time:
h=1 m=26
